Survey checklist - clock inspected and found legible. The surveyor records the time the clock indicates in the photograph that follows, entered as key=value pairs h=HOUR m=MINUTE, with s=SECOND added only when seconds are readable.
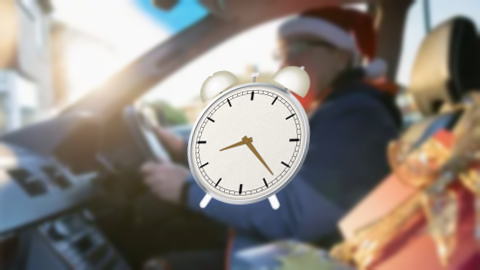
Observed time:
h=8 m=23
